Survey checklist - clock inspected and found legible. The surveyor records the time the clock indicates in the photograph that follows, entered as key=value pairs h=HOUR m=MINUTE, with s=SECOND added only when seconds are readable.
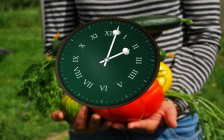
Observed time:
h=2 m=2
